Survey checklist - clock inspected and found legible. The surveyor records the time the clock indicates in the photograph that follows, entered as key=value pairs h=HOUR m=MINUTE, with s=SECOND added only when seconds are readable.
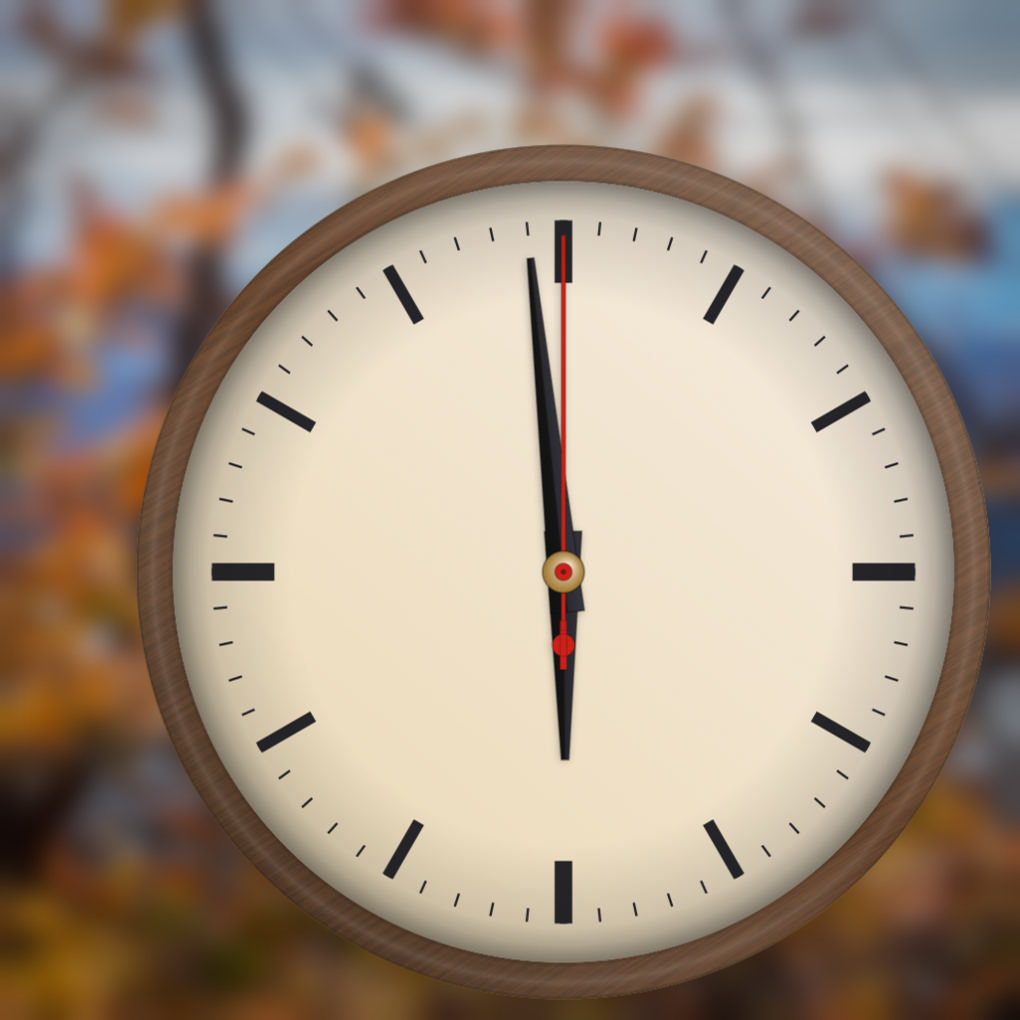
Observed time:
h=5 m=59 s=0
